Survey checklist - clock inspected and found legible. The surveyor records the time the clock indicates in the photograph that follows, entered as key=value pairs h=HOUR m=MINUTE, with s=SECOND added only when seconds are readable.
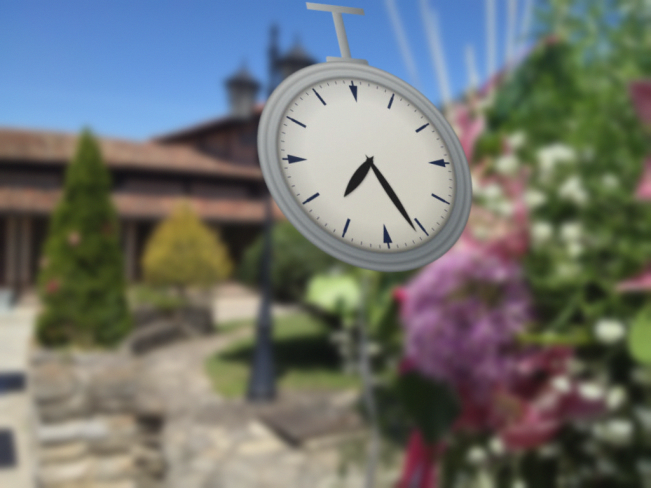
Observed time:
h=7 m=26
